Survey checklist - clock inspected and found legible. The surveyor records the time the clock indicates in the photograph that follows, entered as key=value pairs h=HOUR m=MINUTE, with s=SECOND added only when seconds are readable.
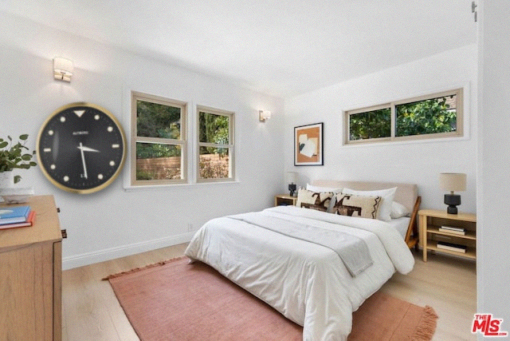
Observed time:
h=3 m=29
